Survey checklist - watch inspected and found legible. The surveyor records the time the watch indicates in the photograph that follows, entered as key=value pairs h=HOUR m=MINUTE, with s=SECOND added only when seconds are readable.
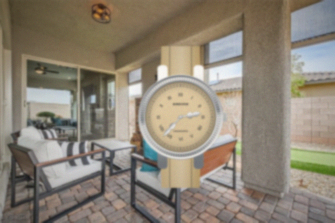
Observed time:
h=2 m=37
